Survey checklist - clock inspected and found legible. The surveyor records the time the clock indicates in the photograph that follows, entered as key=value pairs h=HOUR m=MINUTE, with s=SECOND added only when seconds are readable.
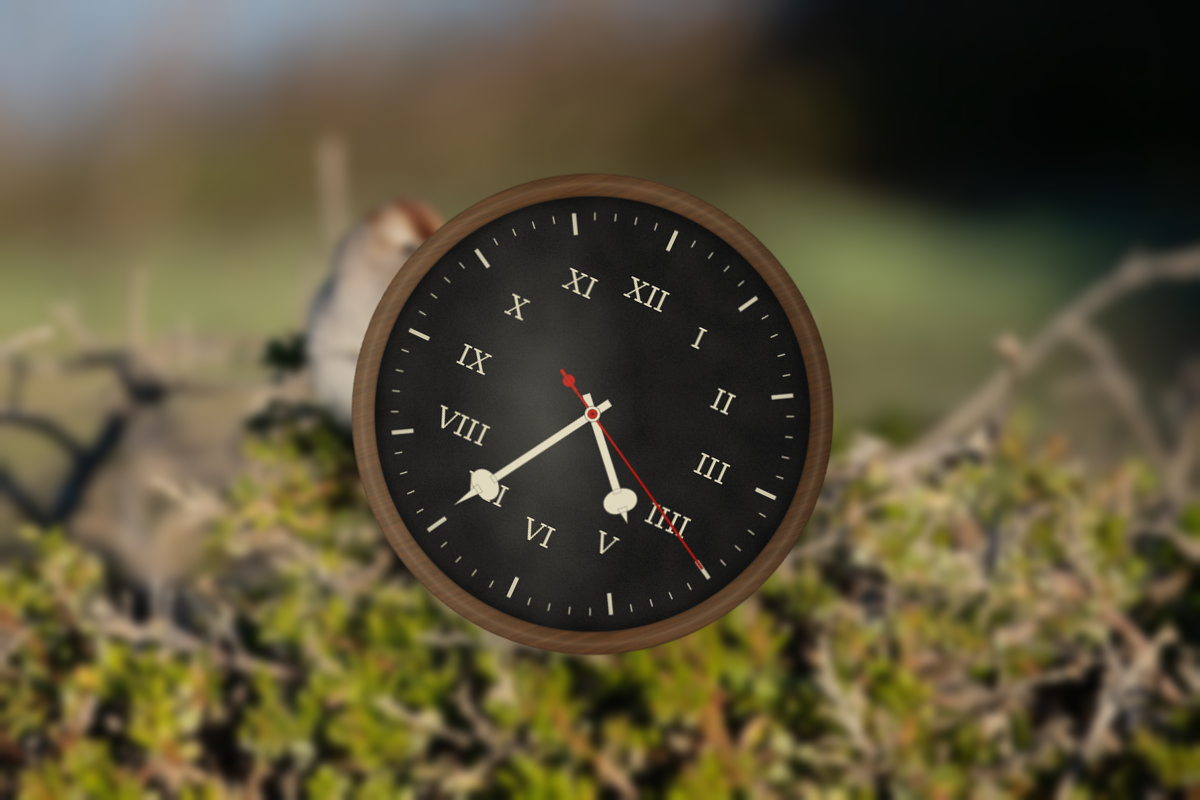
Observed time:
h=4 m=35 s=20
